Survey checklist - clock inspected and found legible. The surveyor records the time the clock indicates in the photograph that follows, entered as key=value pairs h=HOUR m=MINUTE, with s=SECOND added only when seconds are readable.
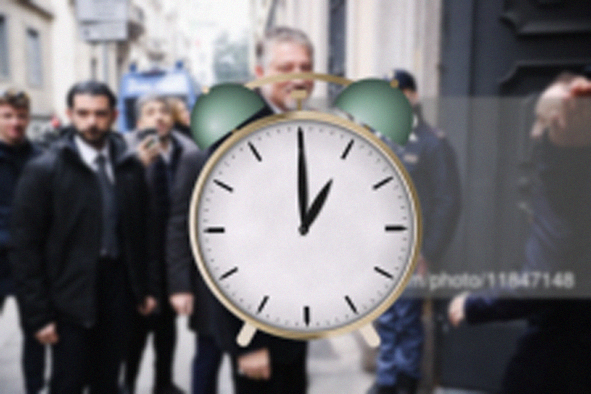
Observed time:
h=1 m=0
